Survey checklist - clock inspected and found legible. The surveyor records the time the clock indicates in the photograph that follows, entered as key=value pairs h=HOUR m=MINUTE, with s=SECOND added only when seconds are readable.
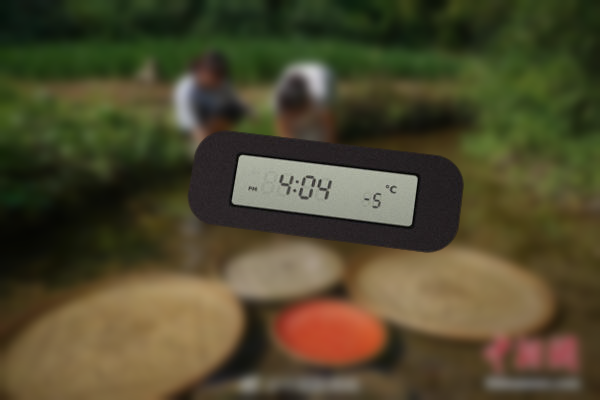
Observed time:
h=4 m=4
